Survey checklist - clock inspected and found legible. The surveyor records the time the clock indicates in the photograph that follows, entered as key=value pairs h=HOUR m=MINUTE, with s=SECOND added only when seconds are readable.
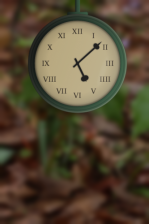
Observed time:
h=5 m=8
